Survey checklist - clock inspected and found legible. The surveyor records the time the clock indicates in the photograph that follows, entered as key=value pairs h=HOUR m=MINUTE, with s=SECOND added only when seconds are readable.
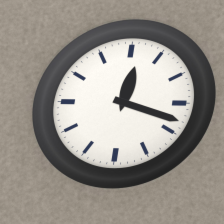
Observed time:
h=12 m=18
